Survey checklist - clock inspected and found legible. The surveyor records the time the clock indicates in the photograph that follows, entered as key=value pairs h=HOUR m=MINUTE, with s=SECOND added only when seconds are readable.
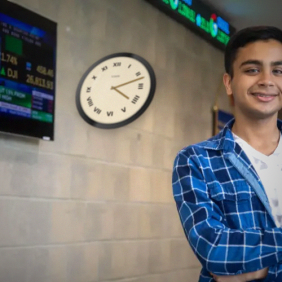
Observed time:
h=4 m=12
